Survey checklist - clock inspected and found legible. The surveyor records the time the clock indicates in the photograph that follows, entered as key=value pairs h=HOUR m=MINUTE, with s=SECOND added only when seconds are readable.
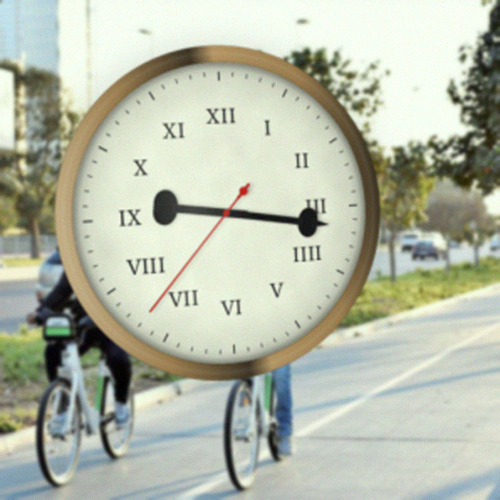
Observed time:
h=9 m=16 s=37
